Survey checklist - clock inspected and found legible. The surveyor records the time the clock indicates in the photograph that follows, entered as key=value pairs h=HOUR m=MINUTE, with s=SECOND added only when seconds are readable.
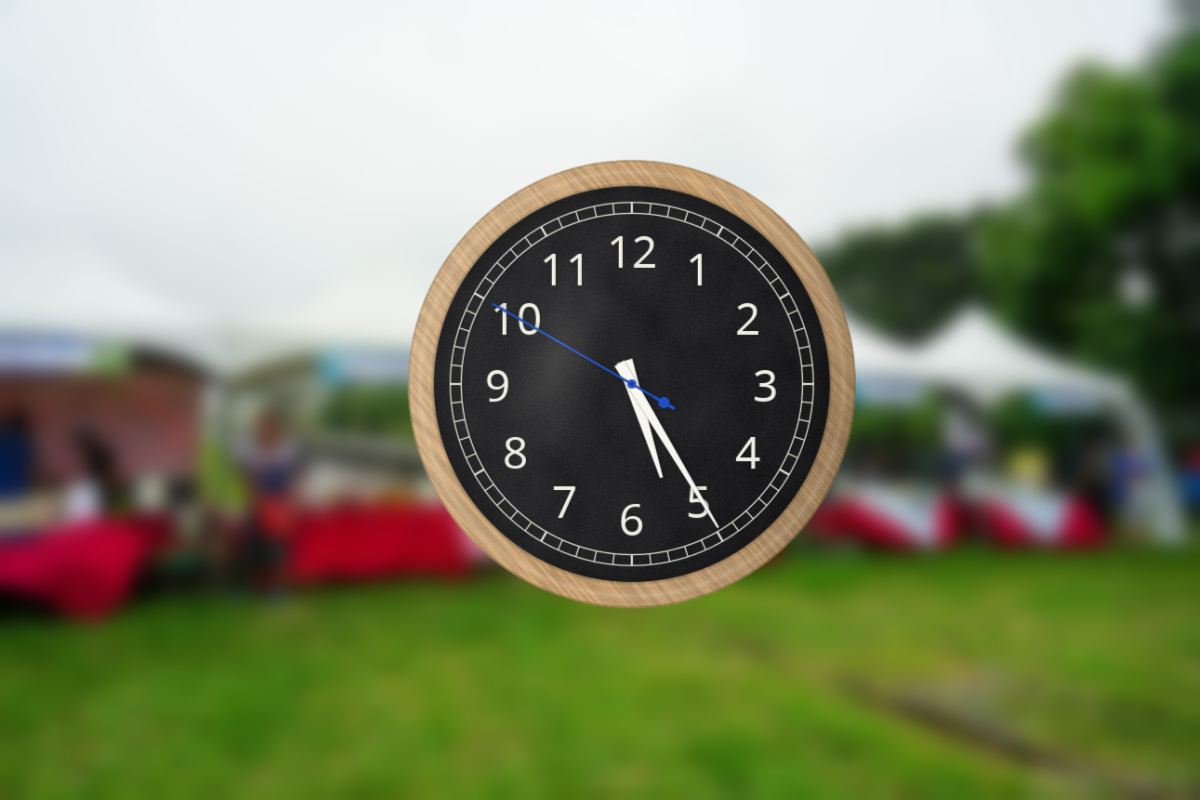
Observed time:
h=5 m=24 s=50
